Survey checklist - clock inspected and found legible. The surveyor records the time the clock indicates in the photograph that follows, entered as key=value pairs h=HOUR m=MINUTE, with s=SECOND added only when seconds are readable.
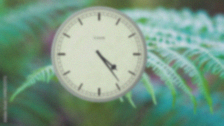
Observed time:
h=4 m=24
